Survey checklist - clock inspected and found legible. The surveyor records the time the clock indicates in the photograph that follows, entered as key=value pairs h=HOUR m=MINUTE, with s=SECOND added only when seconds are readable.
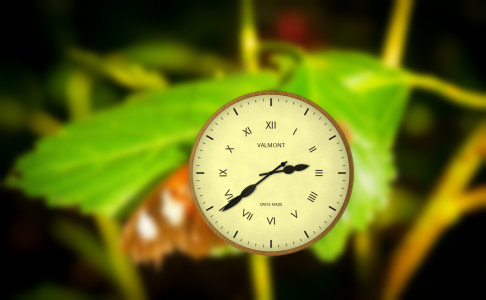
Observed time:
h=2 m=38 s=39
